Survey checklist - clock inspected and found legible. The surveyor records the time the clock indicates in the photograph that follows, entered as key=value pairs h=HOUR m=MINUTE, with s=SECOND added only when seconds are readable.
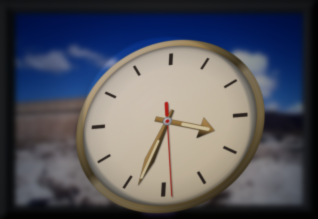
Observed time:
h=3 m=33 s=29
